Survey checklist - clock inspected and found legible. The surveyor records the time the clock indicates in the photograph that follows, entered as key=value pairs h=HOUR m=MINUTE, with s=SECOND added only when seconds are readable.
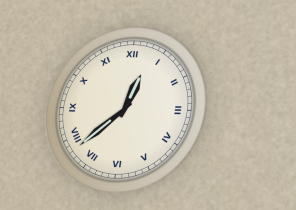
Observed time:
h=12 m=38
